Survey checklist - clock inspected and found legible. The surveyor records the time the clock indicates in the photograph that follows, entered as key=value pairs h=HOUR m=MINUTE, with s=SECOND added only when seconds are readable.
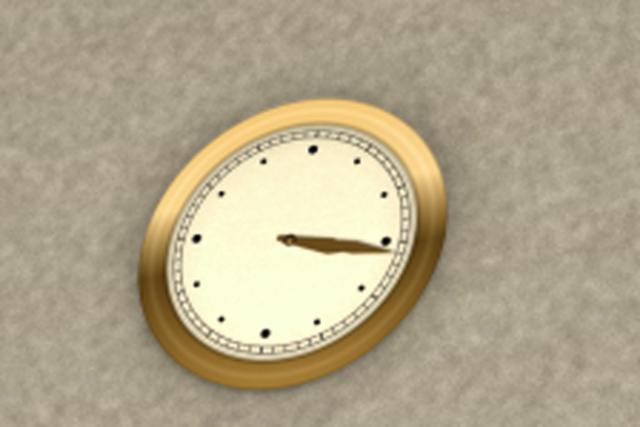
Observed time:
h=3 m=16
